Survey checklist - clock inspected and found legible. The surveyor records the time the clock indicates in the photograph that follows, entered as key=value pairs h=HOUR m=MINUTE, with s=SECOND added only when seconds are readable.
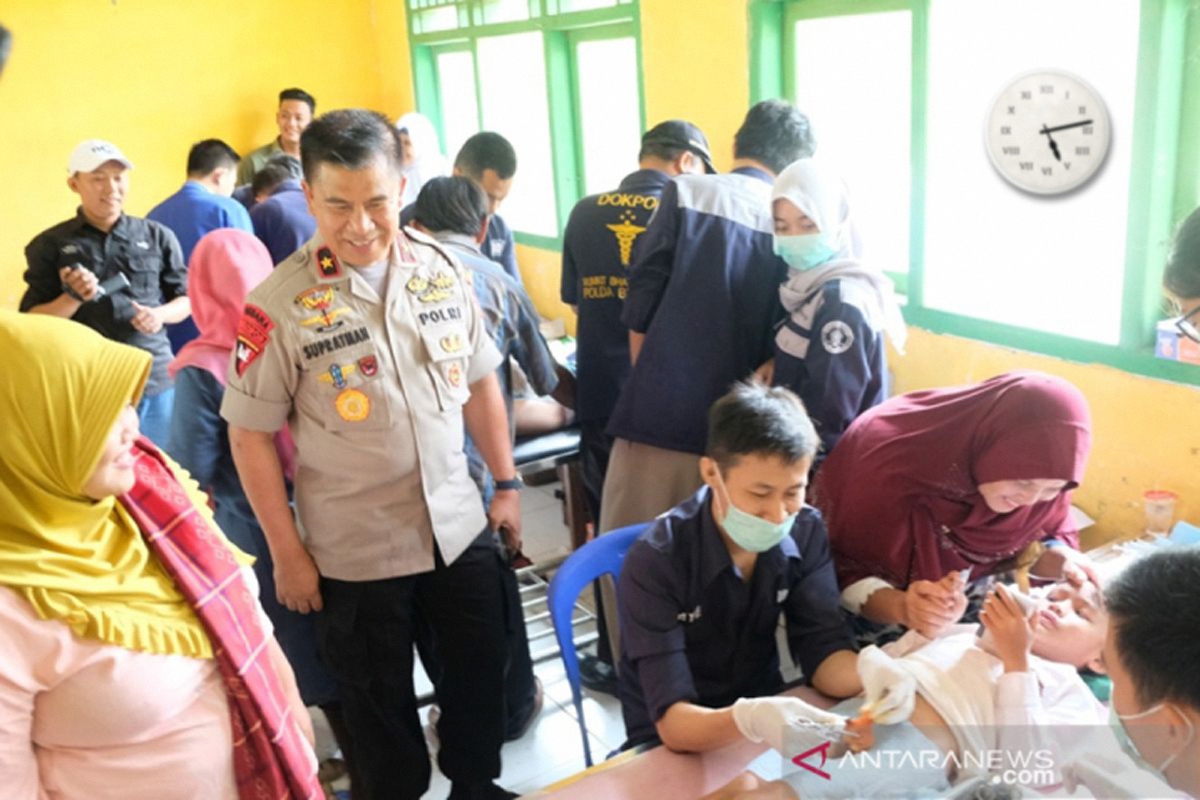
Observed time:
h=5 m=13
